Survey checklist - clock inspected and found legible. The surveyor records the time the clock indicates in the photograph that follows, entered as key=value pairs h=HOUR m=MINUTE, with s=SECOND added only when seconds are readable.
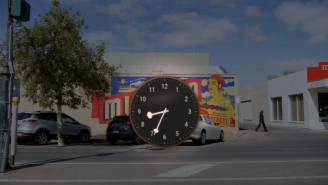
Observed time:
h=8 m=34
